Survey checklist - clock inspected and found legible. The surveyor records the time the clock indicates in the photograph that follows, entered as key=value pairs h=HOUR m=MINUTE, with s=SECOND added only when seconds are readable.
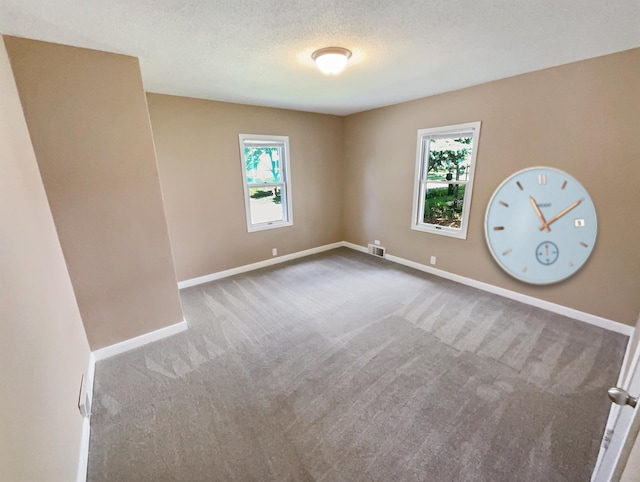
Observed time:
h=11 m=10
